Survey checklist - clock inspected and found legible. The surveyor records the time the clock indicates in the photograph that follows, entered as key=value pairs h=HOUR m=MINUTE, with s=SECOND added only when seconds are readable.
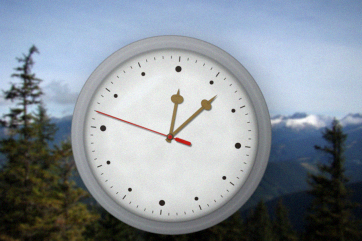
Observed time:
h=12 m=6 s=47
